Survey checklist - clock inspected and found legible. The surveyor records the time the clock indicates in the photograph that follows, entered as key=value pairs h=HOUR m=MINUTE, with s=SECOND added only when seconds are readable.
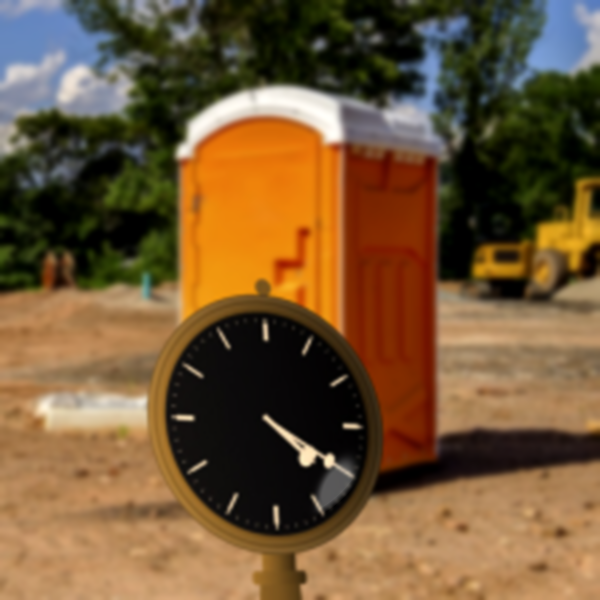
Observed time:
h=4 m=20
